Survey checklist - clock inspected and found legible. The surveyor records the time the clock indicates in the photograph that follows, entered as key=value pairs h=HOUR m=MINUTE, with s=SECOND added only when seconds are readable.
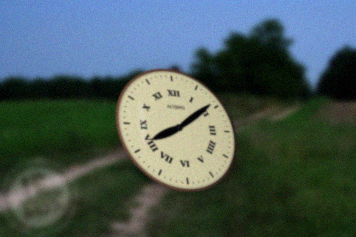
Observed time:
h=8 m=9
